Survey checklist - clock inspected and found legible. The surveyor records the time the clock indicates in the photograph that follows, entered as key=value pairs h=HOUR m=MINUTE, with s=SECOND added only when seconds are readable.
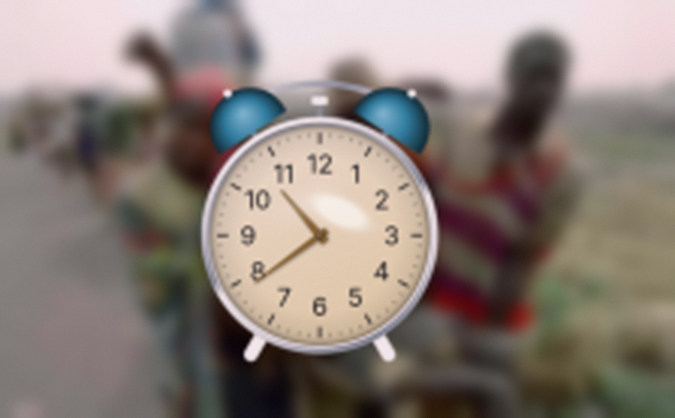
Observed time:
h=10 m=39
